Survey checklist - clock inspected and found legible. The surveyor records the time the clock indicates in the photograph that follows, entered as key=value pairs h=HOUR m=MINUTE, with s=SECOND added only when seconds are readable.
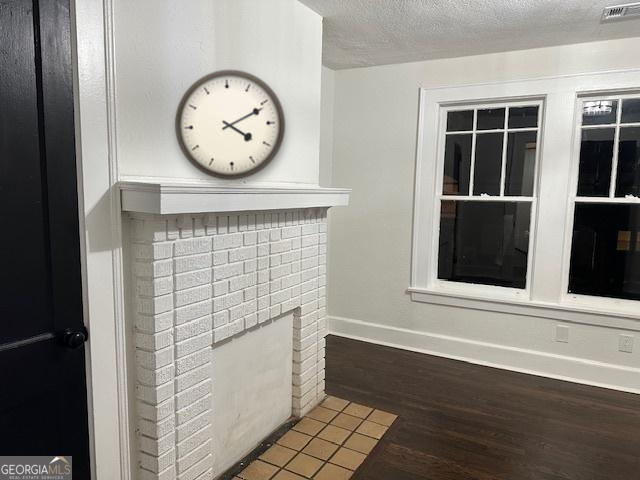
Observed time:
h=4 m=11
